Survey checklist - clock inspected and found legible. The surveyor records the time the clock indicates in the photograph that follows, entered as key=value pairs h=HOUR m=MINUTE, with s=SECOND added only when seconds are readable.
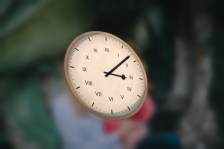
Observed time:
h=3 m=8
